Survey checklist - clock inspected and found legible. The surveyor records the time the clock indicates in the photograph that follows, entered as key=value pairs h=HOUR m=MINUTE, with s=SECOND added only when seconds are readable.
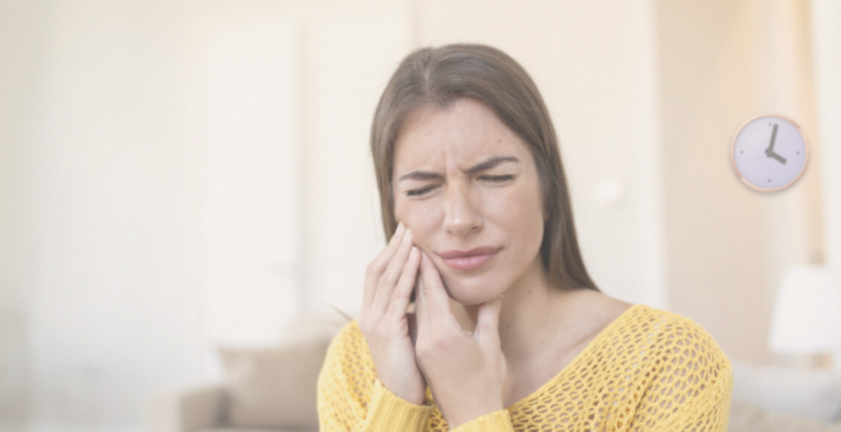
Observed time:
h=4 m=2
